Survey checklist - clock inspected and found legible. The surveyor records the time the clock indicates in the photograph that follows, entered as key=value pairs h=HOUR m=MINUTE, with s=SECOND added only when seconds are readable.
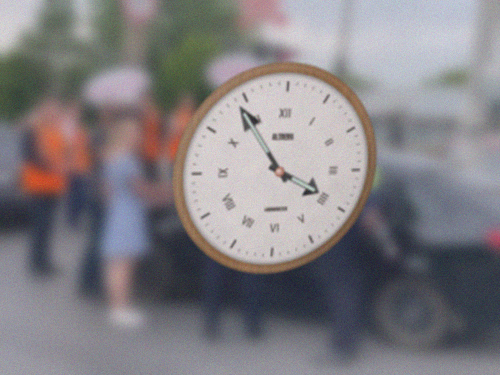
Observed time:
h=3 m=54
